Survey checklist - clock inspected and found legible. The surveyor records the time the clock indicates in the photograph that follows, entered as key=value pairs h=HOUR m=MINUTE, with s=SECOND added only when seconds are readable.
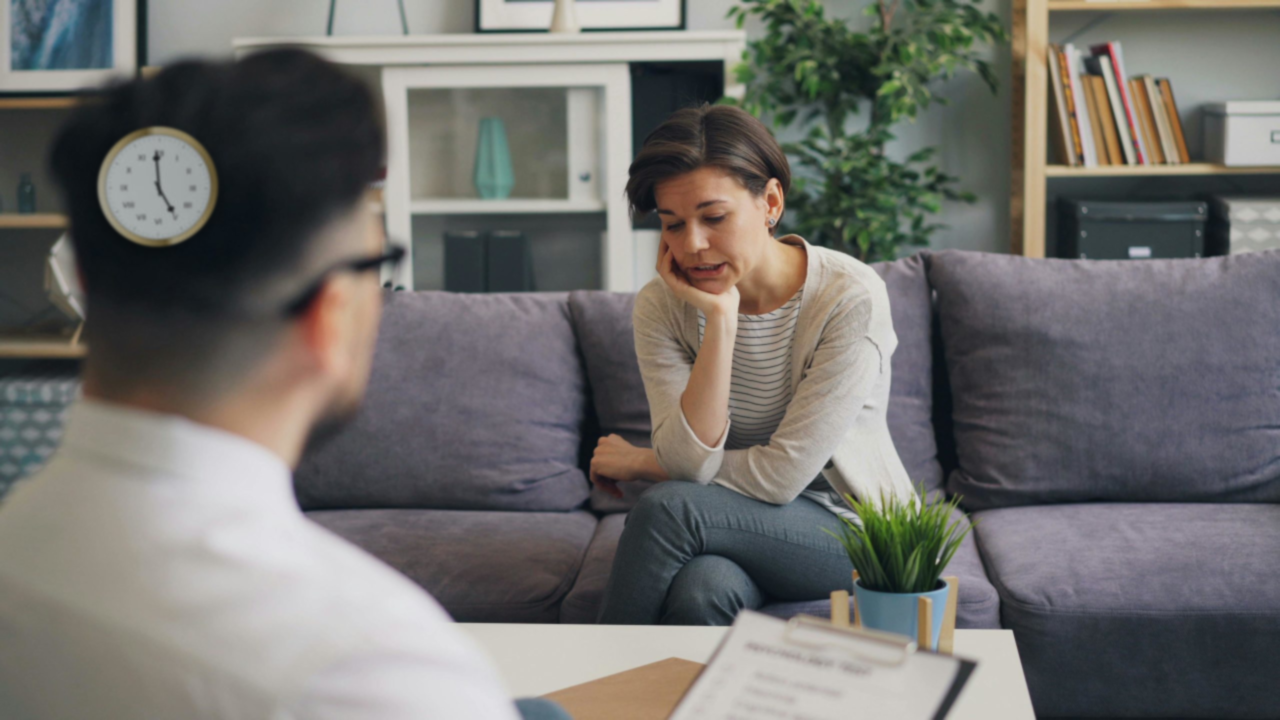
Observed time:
h=4 m=59
